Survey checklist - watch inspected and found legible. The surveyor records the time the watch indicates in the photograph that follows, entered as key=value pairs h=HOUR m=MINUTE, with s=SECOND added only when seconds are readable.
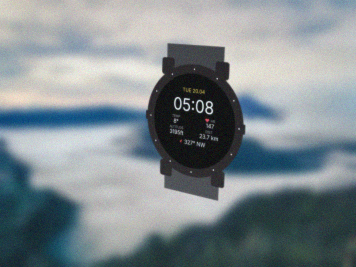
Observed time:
h=5 m=8
